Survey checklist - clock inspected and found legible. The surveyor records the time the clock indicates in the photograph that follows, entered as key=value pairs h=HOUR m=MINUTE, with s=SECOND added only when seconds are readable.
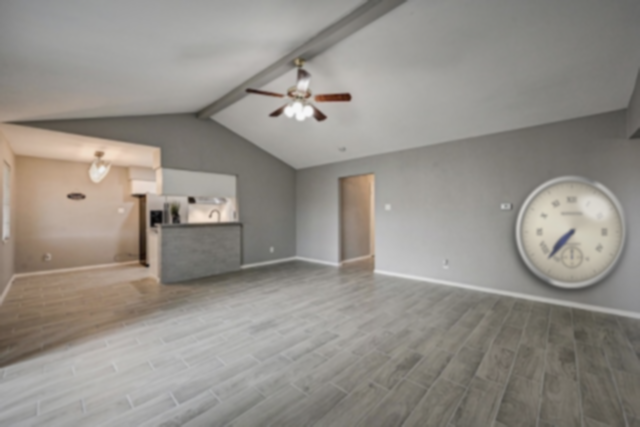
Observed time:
h=7 m=37
